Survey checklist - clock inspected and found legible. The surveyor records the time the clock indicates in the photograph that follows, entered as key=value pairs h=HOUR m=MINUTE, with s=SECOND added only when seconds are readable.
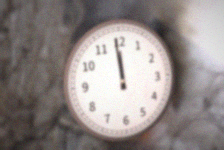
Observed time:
h=11 m=59
